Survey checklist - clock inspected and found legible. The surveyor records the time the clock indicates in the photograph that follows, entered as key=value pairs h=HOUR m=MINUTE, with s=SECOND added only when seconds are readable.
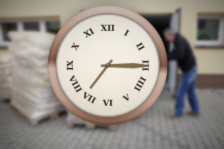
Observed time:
h=7 m=15
